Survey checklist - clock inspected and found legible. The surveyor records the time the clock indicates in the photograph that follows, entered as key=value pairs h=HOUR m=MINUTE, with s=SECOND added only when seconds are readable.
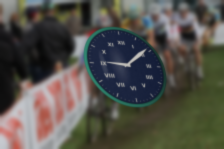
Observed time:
h=9 m=9
